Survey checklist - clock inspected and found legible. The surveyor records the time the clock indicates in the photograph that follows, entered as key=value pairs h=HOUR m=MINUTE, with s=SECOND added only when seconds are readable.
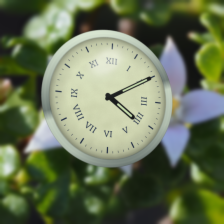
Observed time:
h=4 m=10
